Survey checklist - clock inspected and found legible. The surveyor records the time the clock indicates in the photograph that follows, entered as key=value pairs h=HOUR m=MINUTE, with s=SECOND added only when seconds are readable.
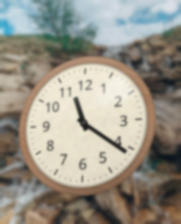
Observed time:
h=11 m=21
